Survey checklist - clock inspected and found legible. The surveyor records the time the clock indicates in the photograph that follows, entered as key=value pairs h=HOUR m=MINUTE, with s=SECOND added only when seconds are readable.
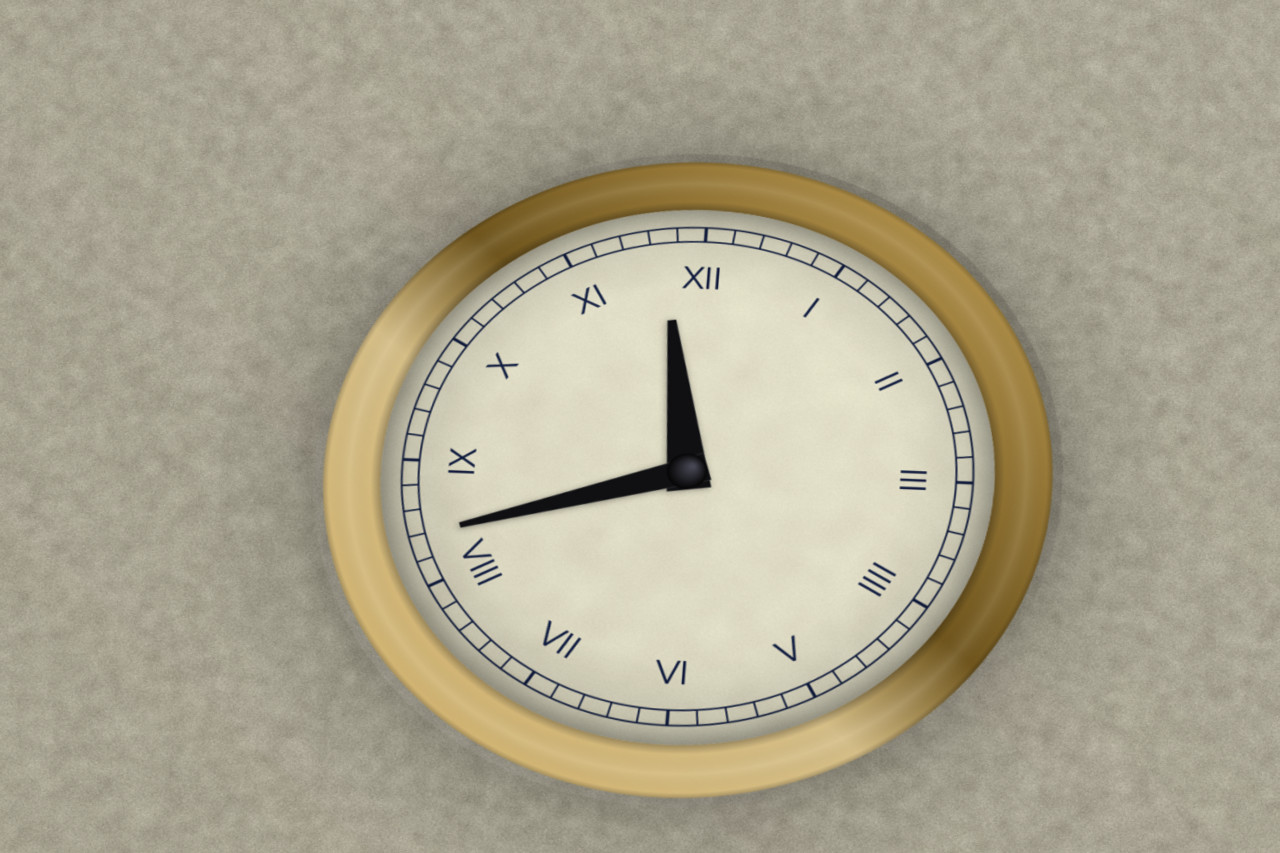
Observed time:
h=11 m=42
